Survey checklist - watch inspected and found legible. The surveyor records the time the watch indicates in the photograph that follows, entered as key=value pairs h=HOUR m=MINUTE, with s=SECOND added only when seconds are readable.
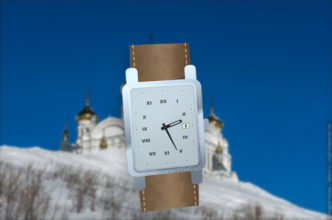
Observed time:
h=2 m=26
